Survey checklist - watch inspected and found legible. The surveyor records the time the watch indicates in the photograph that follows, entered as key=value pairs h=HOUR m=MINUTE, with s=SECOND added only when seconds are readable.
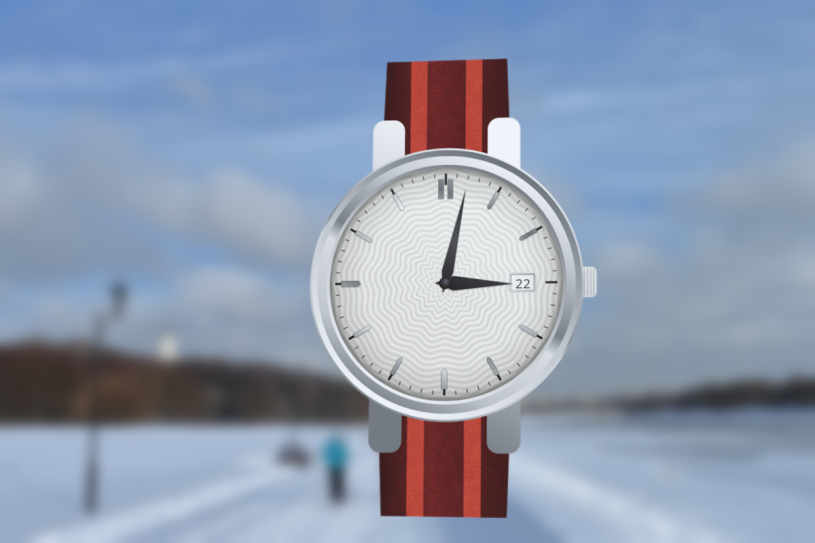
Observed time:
h=3 m=2
